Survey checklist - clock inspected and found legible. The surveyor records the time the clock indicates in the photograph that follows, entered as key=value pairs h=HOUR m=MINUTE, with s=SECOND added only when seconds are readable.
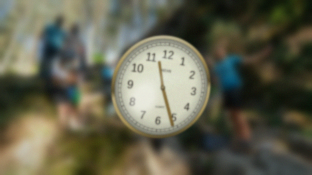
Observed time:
h=11 m=26
